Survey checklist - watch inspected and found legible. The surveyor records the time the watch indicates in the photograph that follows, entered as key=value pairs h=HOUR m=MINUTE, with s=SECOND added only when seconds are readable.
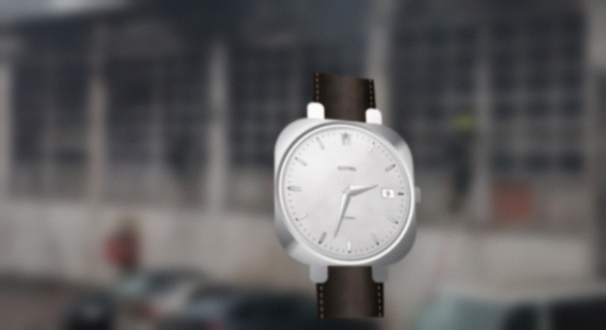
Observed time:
h=2 m=33
